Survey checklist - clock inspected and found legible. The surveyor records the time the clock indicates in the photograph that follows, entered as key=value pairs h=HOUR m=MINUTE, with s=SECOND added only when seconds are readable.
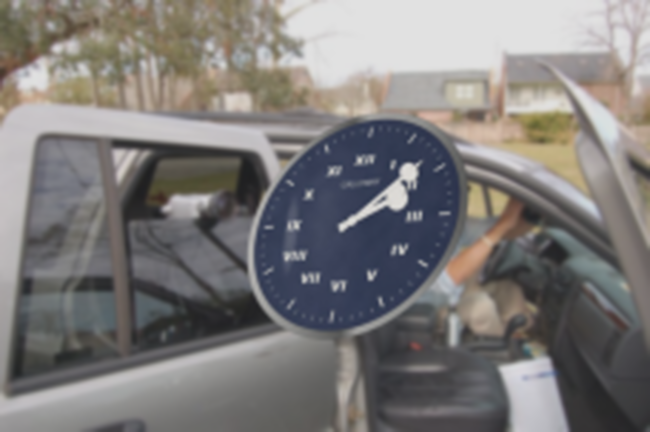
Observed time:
h=2 m=8
